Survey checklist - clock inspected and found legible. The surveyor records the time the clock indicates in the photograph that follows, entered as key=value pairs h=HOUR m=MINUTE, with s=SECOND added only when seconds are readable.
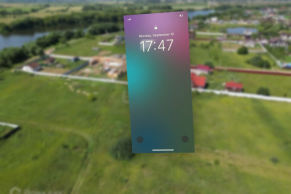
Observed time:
h=17 m=47
